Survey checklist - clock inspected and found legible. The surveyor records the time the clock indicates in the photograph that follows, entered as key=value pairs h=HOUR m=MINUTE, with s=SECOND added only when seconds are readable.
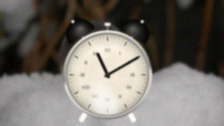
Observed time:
h=11 m=10
